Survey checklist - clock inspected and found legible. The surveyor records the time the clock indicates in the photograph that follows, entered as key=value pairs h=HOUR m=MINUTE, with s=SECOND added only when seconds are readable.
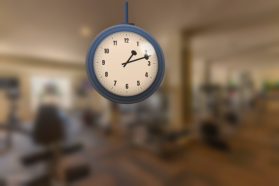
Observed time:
h=1 m=12
